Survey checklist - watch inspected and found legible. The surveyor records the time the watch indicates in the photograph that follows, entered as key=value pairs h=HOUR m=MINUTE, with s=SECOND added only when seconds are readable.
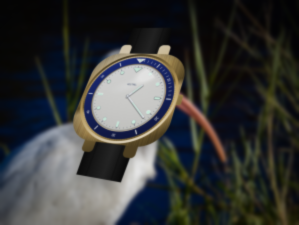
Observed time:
h=1 m=22
